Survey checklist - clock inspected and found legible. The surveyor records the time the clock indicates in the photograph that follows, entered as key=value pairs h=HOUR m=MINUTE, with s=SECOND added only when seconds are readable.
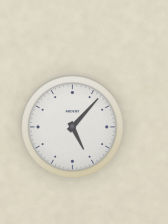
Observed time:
h=5 m=7
